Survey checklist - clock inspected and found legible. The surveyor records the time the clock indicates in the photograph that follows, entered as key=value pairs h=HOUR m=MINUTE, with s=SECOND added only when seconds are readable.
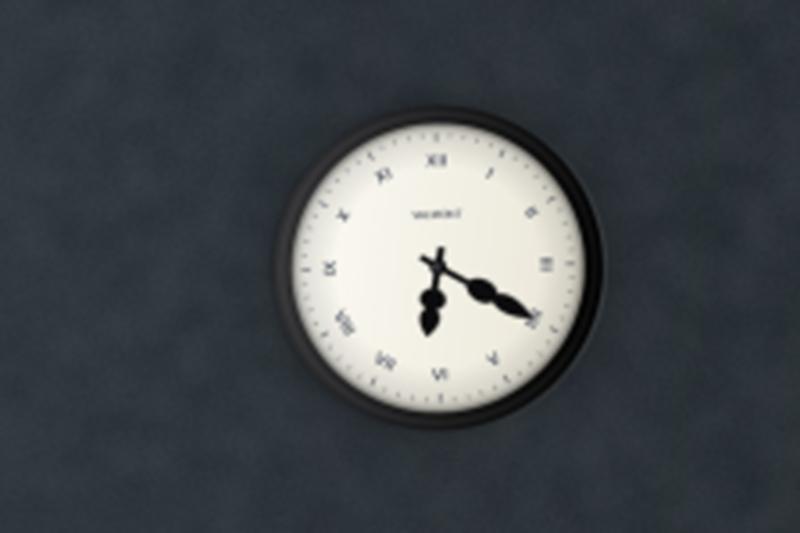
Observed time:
h=6 m=20
